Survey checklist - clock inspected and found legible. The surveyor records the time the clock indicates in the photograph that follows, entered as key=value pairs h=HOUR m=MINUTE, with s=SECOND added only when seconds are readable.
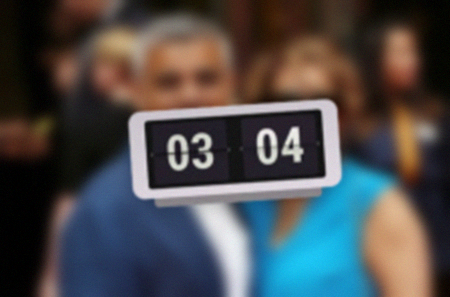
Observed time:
h=3 m=4
